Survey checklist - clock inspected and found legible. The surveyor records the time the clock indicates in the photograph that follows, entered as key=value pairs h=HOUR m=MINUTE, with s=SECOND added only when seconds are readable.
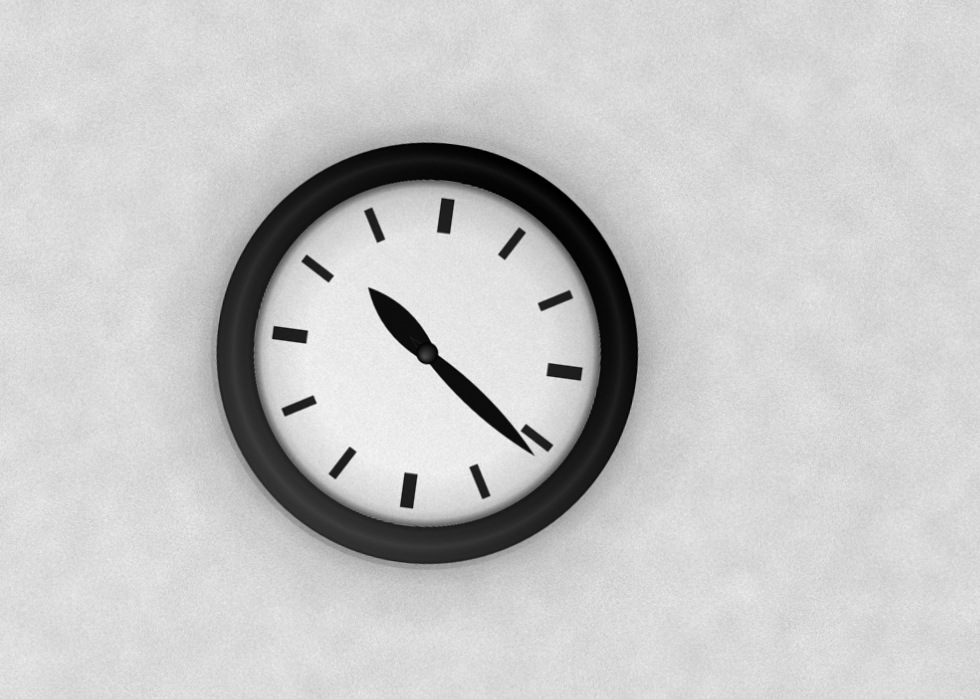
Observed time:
h=10 m=21
